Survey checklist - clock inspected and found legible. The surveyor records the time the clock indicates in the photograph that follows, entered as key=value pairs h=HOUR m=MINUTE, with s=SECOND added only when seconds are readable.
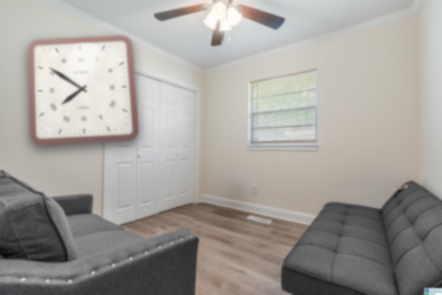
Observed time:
h=7 m=51
